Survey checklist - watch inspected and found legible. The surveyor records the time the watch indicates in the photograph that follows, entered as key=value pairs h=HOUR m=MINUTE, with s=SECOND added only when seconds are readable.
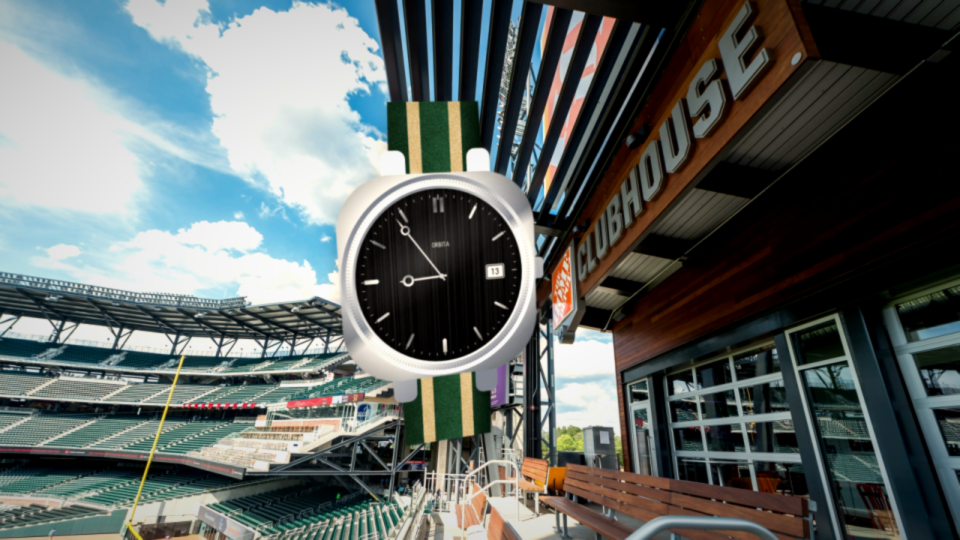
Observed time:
h=8 m=54
